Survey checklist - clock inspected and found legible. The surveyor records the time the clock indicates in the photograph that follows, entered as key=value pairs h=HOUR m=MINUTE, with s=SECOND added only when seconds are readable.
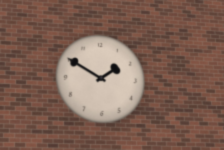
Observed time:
h=1 m=50
